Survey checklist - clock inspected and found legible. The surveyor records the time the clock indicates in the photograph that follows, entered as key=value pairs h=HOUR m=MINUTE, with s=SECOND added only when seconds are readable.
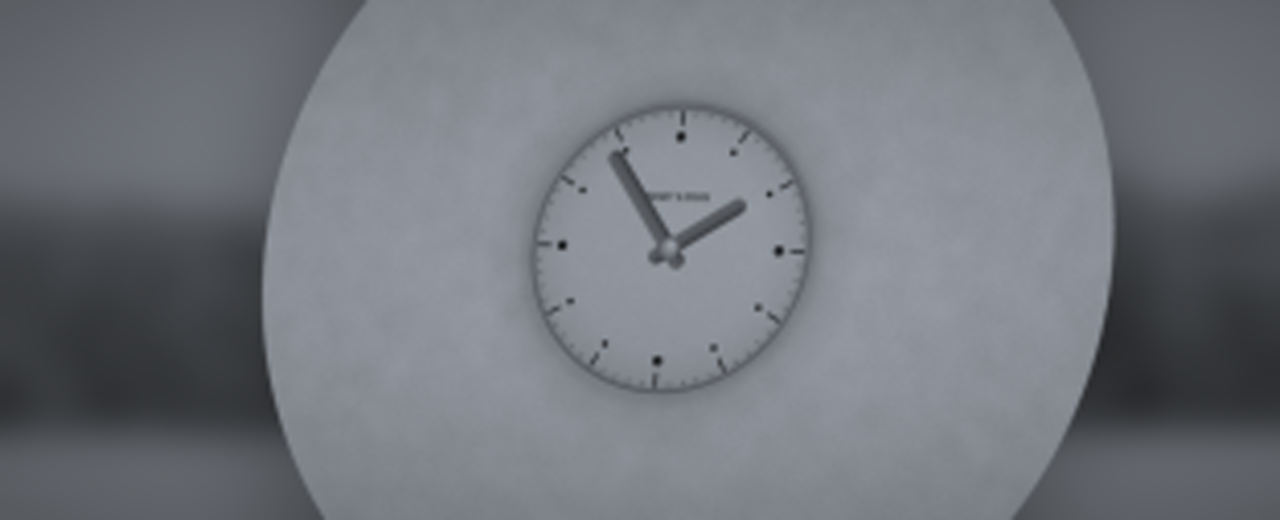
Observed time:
h=1 m=54
